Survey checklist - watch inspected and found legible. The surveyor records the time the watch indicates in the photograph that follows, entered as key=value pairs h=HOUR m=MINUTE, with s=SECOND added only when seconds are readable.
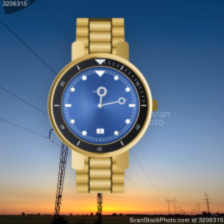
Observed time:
h=12 m=13
